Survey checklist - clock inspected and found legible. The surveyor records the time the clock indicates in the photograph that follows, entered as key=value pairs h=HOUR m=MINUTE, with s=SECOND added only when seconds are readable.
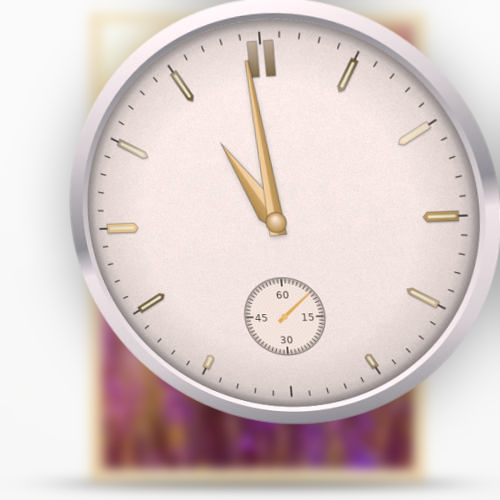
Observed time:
h=10 m=59 s=8
